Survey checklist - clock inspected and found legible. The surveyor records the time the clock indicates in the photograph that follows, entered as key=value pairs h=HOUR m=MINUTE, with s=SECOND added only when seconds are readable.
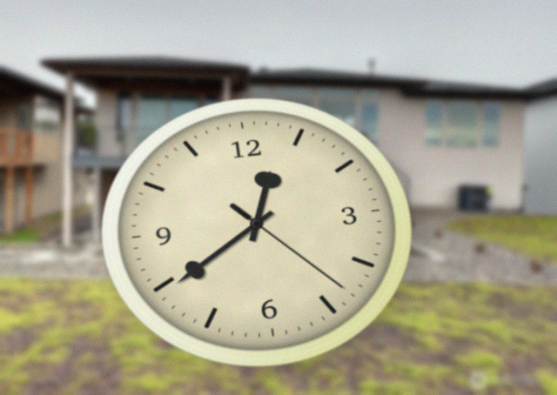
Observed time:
h=12 m=39 s=23
